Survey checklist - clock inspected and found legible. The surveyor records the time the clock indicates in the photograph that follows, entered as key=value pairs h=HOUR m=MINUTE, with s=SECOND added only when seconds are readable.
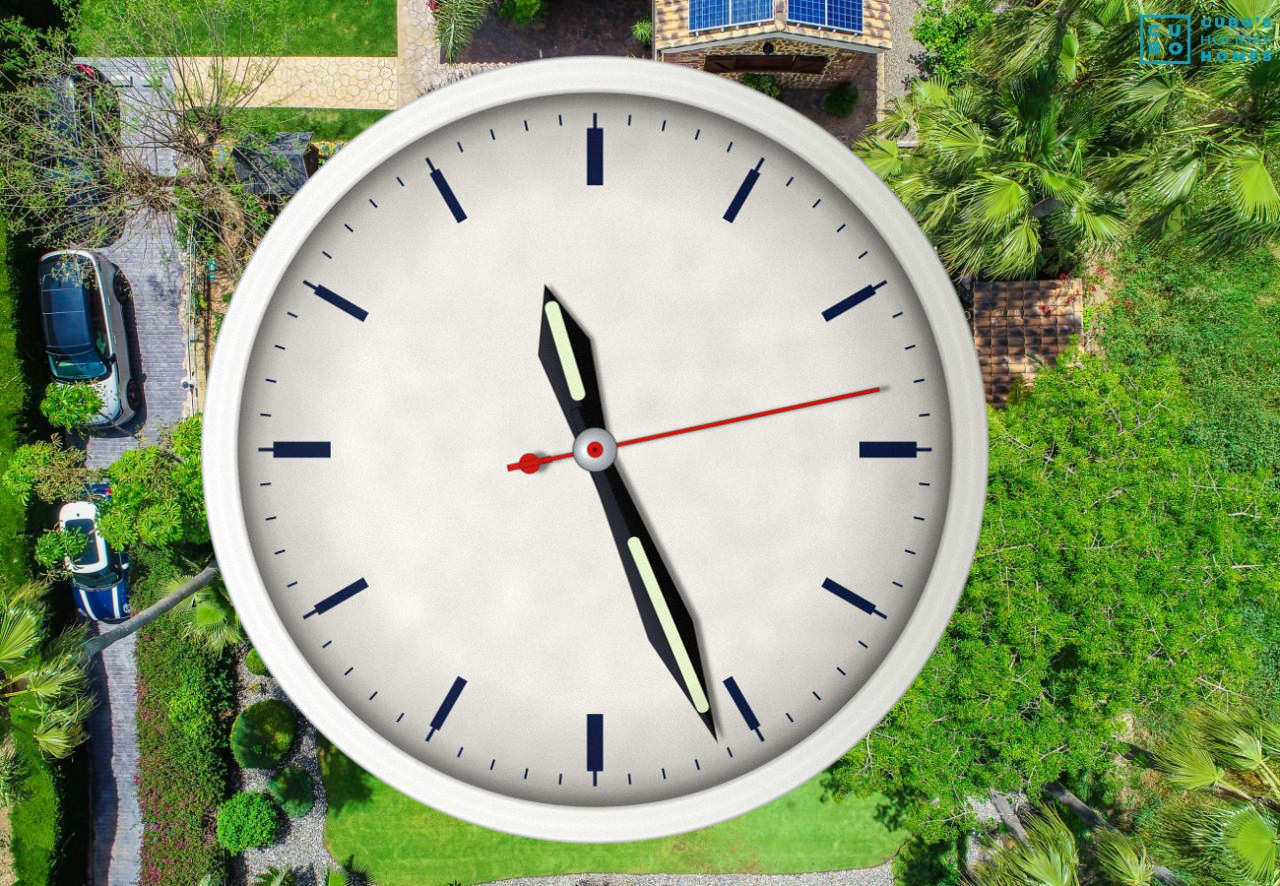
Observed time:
h=11 m=26 s=13
